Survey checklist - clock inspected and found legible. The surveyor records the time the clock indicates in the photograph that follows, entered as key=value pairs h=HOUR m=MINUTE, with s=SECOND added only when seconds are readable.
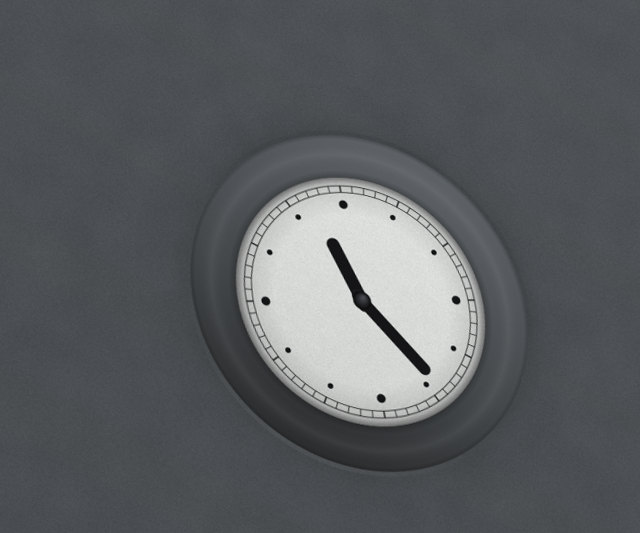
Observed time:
h=11 m=24
